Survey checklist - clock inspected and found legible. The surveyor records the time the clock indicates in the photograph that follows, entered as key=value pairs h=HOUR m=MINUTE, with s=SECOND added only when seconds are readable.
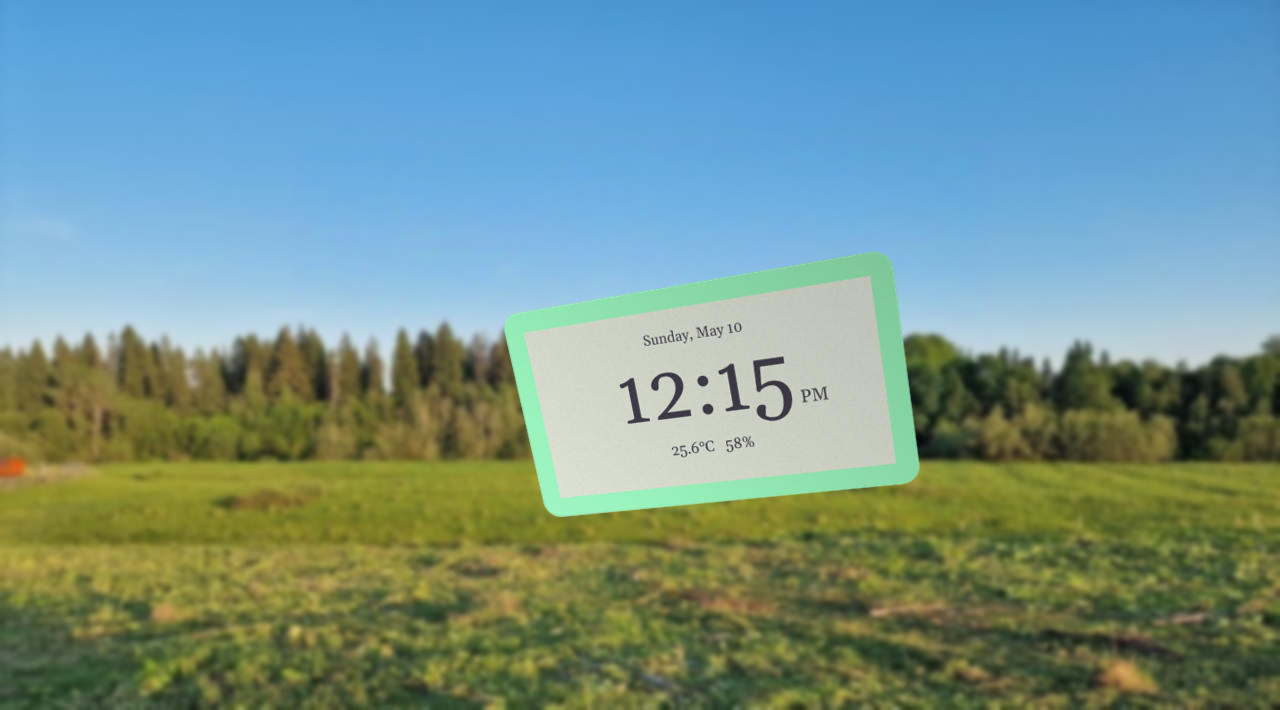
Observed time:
h=12 m=15
